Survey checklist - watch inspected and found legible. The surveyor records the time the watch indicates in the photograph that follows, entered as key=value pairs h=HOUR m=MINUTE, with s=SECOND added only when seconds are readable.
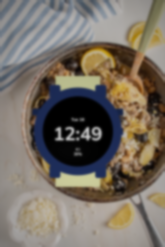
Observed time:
h=12 m=49
